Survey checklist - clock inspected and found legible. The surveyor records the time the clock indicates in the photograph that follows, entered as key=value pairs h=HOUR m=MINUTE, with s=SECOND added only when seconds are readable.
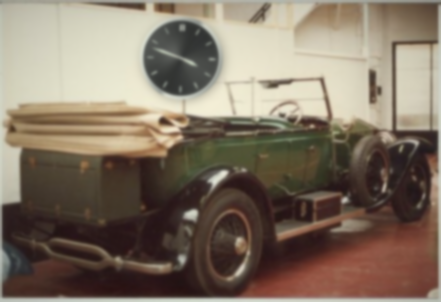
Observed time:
h=3 m=48
